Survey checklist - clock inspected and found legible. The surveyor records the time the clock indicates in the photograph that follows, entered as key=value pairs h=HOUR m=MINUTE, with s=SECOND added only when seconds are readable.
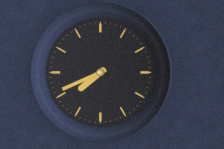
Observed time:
h=7 m=41
